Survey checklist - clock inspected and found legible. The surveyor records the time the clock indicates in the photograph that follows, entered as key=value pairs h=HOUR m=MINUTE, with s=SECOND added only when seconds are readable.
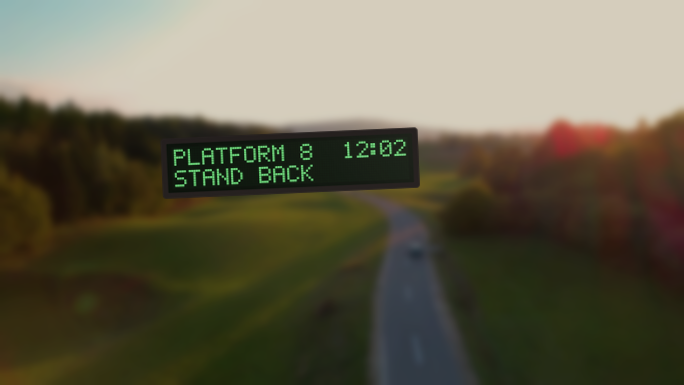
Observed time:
h=12 m=2
